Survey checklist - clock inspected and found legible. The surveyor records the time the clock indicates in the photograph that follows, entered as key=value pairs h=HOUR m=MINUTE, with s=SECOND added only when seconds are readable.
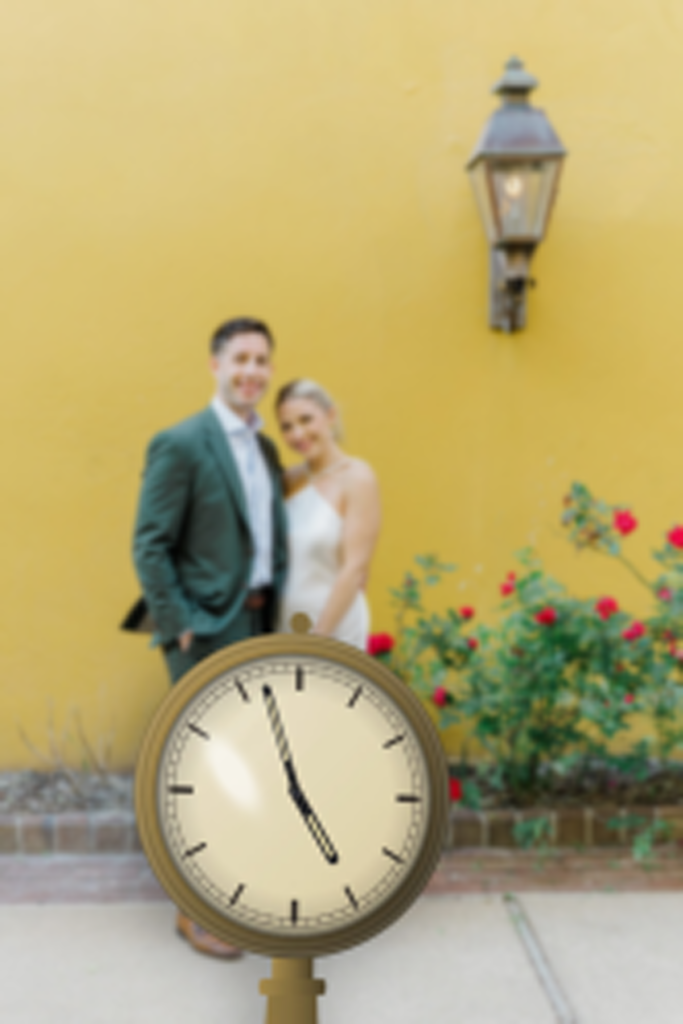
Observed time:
h=4 m=57
